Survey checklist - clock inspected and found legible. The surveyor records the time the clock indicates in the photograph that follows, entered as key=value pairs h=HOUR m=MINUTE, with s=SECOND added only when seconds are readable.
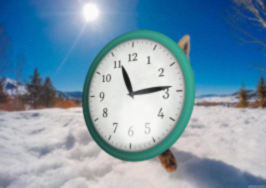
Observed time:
h=11 m=14
